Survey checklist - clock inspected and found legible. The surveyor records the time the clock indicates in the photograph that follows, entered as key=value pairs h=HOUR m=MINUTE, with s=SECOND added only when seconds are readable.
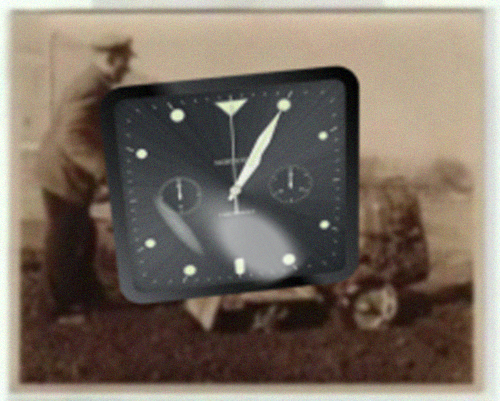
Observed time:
h=1 m=5
